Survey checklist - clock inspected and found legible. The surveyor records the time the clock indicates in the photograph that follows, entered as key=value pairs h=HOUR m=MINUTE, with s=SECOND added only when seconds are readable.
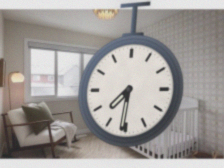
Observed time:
h=7 m=31
